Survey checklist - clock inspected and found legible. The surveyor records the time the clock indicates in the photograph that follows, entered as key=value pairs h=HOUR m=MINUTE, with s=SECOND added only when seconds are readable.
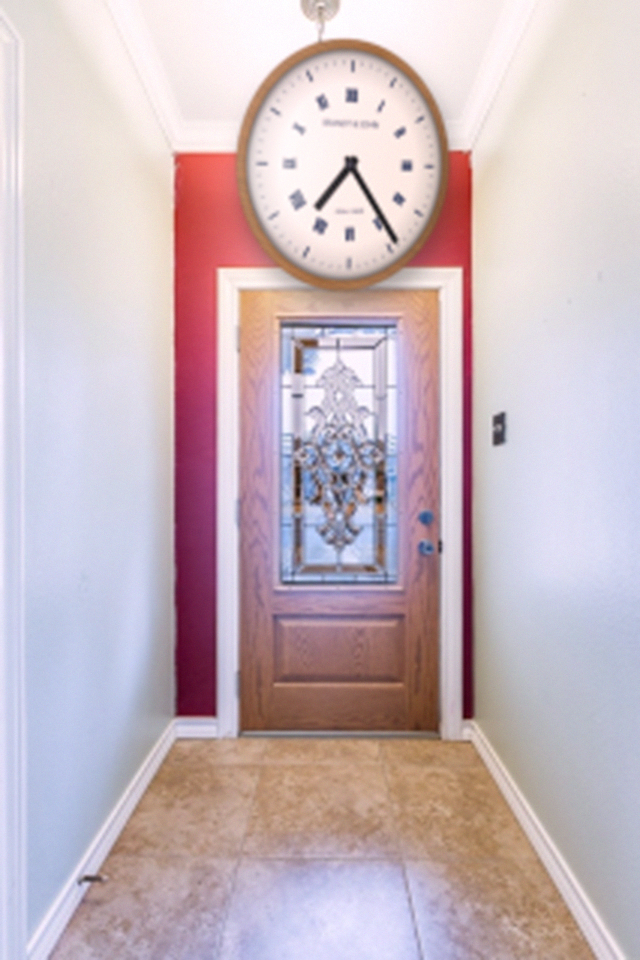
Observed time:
h=7 m=24
